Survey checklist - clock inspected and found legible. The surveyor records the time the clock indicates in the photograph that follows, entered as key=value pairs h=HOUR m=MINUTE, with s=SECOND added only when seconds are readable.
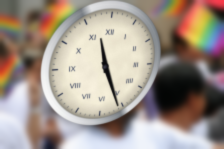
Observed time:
h=11 m=26
